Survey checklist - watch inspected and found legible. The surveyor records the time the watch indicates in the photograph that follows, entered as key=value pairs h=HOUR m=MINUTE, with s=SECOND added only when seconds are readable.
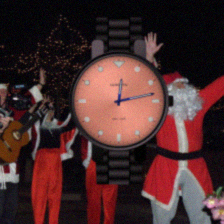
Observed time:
h=12 m=13
